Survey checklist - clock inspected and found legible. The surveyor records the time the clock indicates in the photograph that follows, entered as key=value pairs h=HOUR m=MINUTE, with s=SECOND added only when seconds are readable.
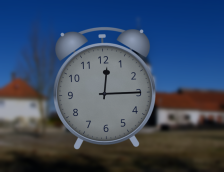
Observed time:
h=12 m=15
